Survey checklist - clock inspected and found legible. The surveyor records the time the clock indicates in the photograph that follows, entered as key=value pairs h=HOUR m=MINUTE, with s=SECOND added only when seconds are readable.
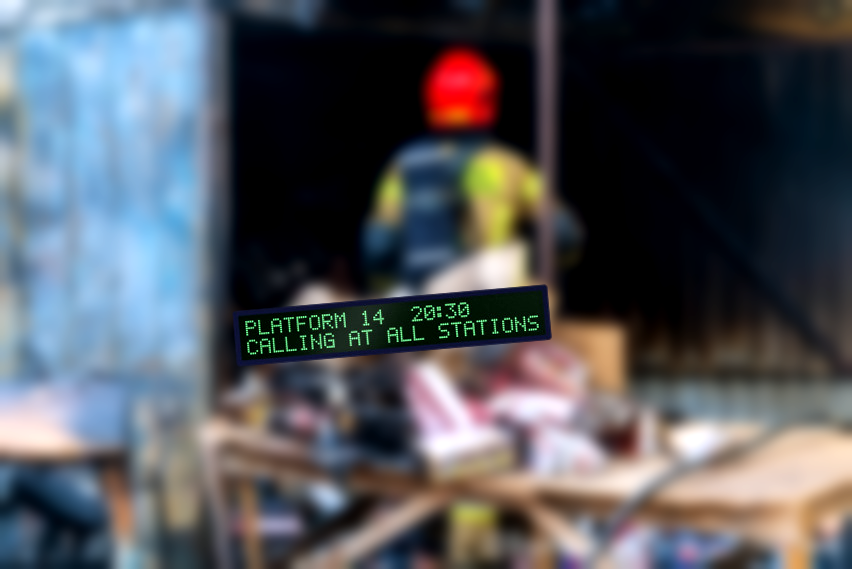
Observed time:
h=20 m=30
